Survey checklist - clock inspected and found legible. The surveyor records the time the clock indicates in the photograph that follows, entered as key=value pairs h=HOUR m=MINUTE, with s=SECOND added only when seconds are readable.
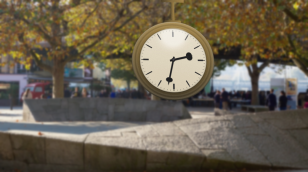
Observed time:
h=2 m=32
